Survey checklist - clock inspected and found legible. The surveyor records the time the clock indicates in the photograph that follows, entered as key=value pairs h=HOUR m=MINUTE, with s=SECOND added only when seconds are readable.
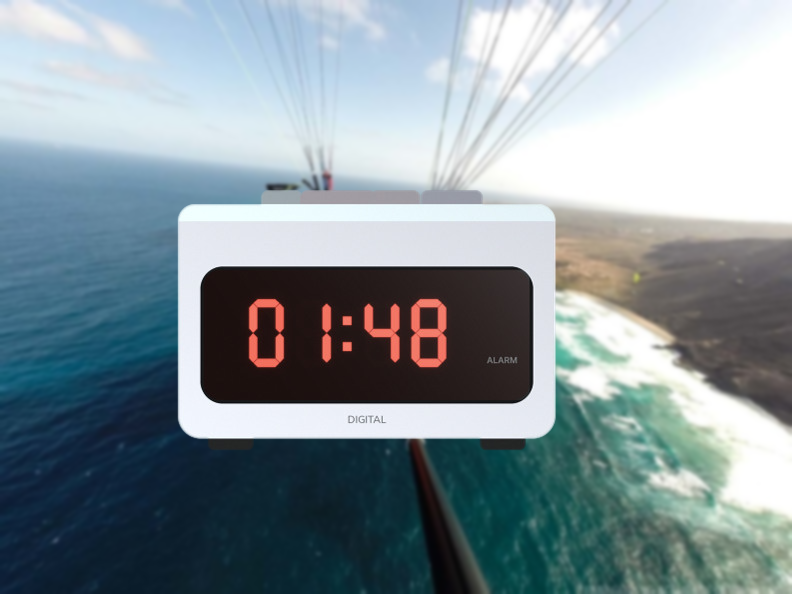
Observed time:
h=1 m=48
